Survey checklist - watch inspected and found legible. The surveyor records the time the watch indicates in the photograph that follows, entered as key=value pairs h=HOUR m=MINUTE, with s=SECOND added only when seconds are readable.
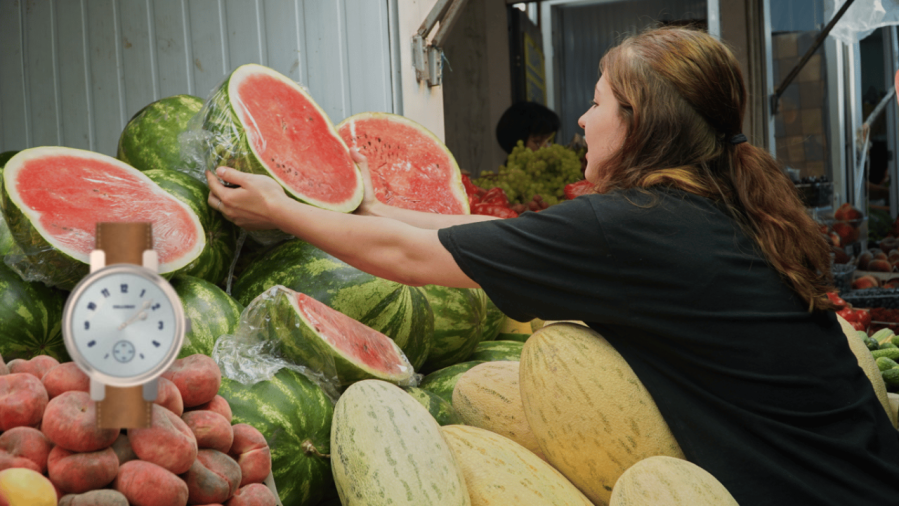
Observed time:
h=2 m=8
